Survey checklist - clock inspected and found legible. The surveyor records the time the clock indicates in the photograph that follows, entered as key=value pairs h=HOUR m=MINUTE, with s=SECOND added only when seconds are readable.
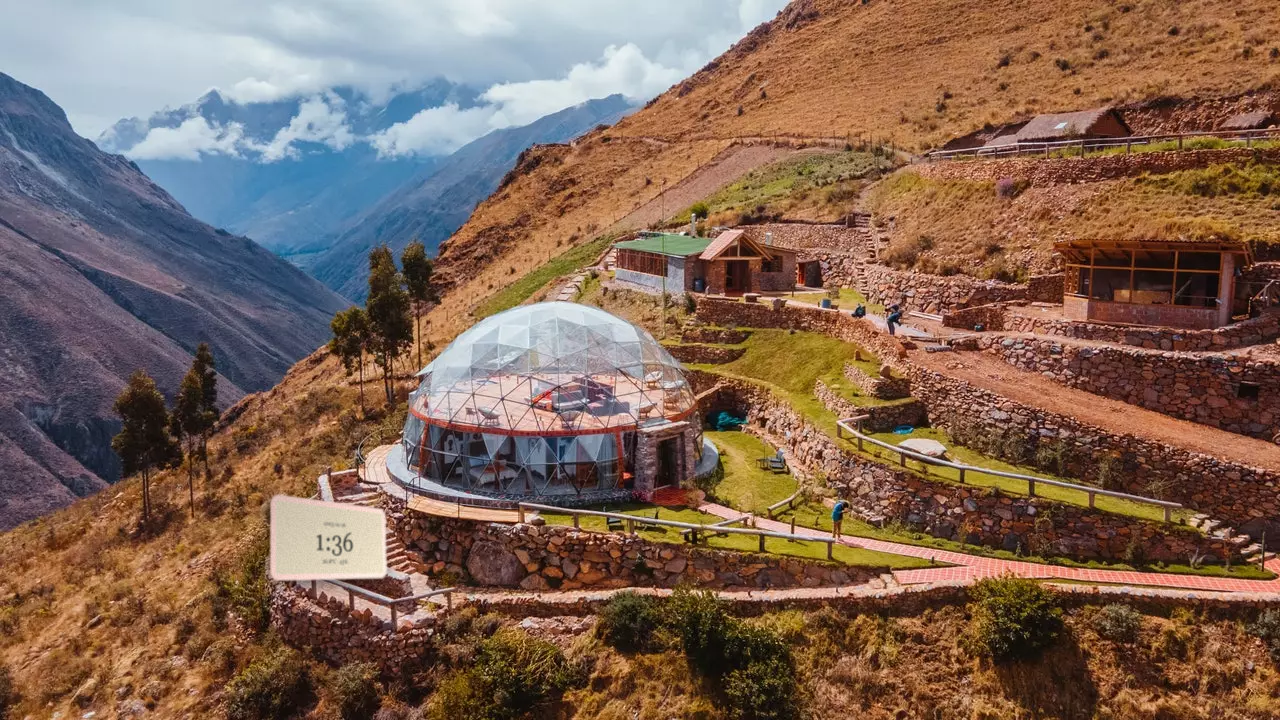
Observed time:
h=1 m=36
